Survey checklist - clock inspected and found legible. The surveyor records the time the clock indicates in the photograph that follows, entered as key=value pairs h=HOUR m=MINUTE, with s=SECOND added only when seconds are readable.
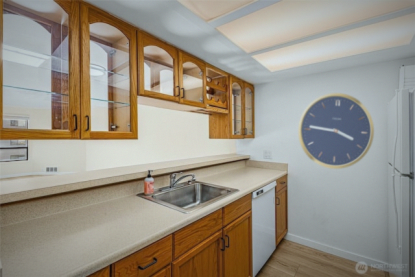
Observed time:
h=3 m=46
